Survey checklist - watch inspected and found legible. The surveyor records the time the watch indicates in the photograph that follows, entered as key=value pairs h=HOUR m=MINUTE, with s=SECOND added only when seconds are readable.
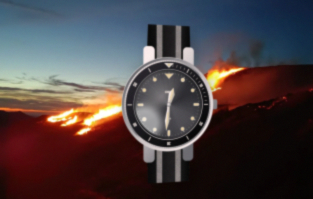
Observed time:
h=12 m=31
